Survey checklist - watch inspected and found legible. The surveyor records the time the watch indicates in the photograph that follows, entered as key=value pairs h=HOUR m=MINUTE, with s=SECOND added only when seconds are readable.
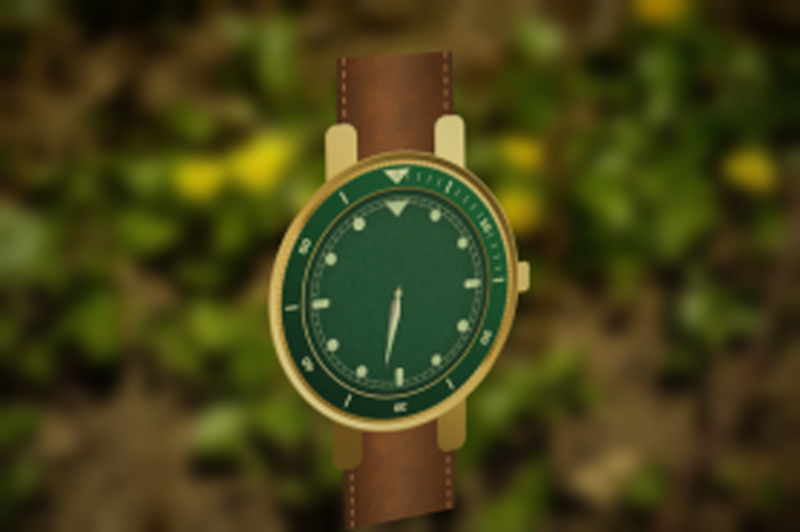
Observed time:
h=6 m=32
